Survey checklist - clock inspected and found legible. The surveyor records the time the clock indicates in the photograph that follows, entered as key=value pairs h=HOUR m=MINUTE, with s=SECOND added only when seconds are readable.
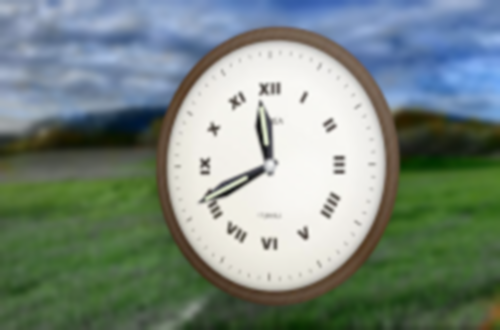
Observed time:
h=11 m=41
